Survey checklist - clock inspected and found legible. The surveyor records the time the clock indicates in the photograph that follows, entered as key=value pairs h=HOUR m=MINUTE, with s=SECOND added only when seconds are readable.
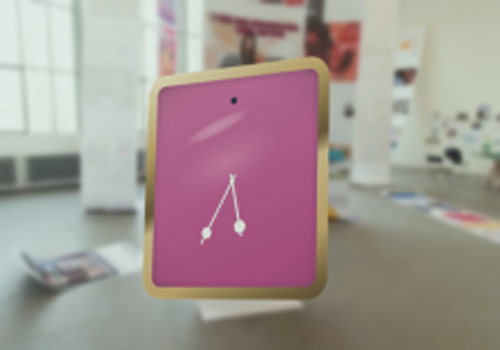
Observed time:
h=5 m=35
